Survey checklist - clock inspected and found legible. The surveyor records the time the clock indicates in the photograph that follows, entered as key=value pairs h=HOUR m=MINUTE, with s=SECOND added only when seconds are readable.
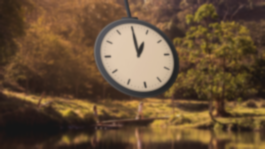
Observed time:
h=1 m=0
